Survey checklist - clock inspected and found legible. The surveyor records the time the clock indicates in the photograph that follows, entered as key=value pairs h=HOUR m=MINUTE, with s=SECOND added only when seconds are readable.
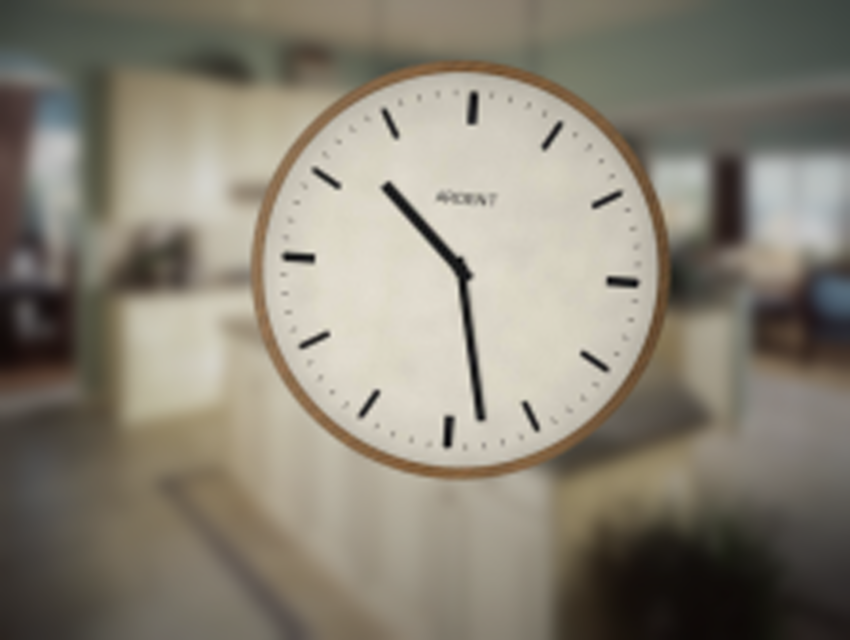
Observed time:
h=10 m=28
